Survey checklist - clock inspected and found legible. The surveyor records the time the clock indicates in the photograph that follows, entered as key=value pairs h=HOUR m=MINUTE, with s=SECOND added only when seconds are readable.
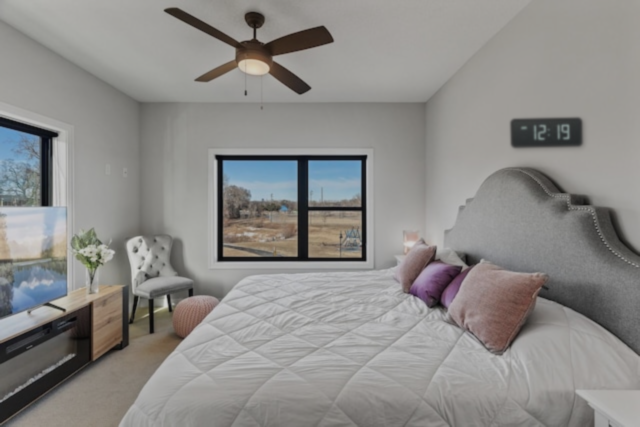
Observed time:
h=12 m=19
